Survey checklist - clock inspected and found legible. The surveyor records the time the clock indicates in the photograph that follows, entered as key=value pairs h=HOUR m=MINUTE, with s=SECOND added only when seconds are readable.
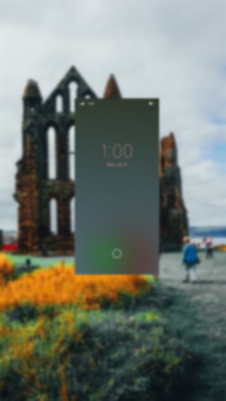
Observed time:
h=1 m=0
